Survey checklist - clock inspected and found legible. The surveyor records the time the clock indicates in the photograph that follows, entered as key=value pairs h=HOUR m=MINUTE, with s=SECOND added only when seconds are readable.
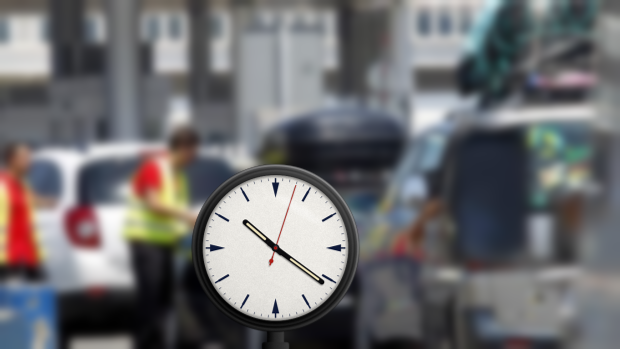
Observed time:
h=10 m=21 s=3
